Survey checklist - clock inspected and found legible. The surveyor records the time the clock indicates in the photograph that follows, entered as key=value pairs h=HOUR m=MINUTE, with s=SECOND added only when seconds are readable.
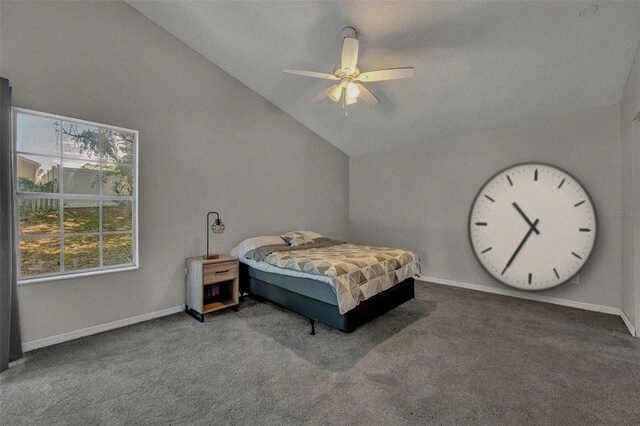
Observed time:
h=10 m=35
